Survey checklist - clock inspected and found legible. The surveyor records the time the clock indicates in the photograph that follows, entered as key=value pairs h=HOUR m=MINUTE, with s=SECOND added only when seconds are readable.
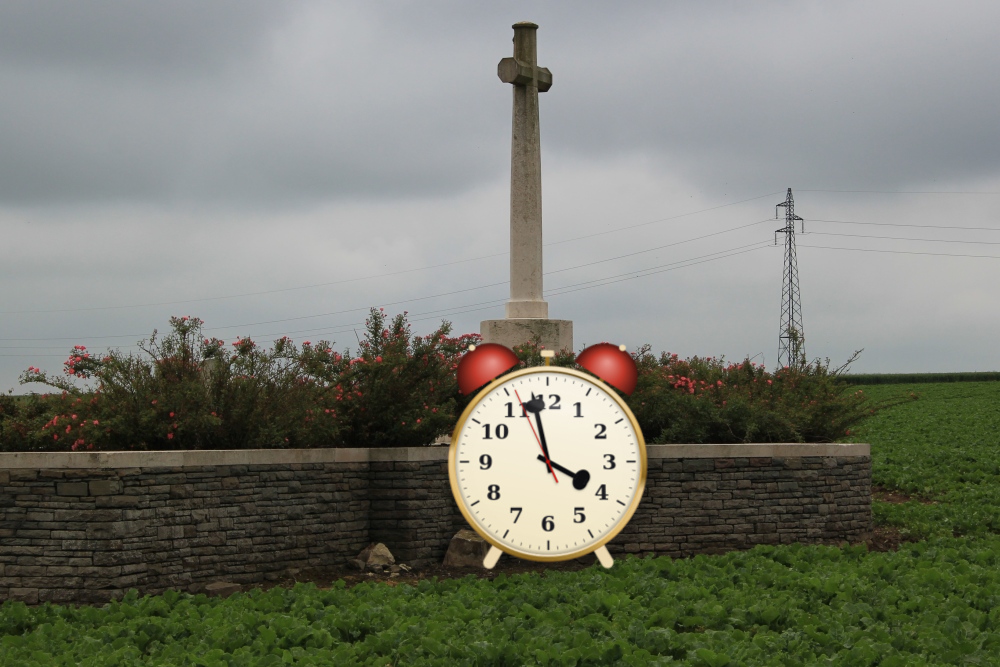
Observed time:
h=3 m=57 s=56
